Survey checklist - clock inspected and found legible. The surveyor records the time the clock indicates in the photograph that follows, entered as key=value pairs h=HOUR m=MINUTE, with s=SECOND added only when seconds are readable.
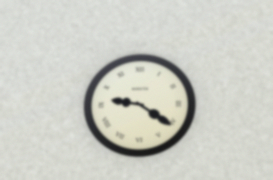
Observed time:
h=9 m=21
